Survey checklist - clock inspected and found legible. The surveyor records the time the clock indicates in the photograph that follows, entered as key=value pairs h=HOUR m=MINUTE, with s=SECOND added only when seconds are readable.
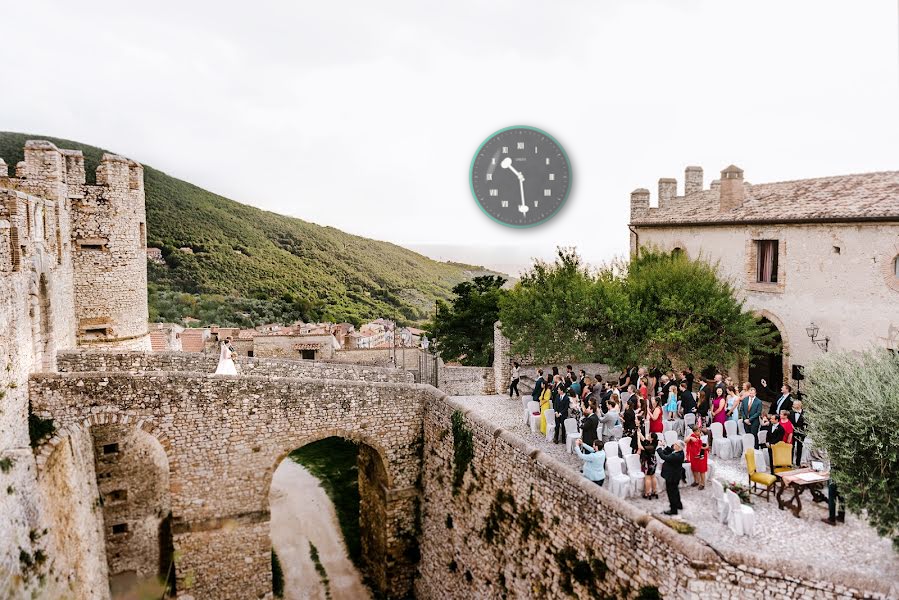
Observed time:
h=10 m=29
